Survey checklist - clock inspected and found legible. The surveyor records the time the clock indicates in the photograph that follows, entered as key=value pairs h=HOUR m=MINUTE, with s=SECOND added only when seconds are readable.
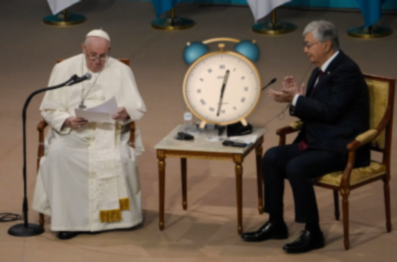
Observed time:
h=12 m=32
